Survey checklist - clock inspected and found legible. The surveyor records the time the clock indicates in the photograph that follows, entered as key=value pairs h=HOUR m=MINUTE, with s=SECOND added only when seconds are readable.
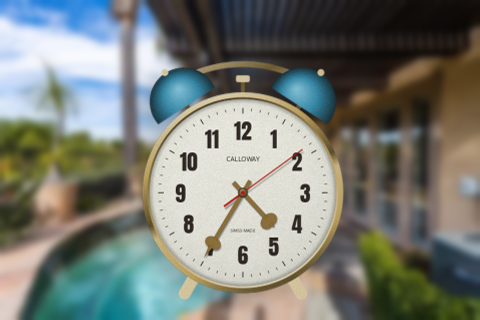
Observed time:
h=4 m=35 s=9
